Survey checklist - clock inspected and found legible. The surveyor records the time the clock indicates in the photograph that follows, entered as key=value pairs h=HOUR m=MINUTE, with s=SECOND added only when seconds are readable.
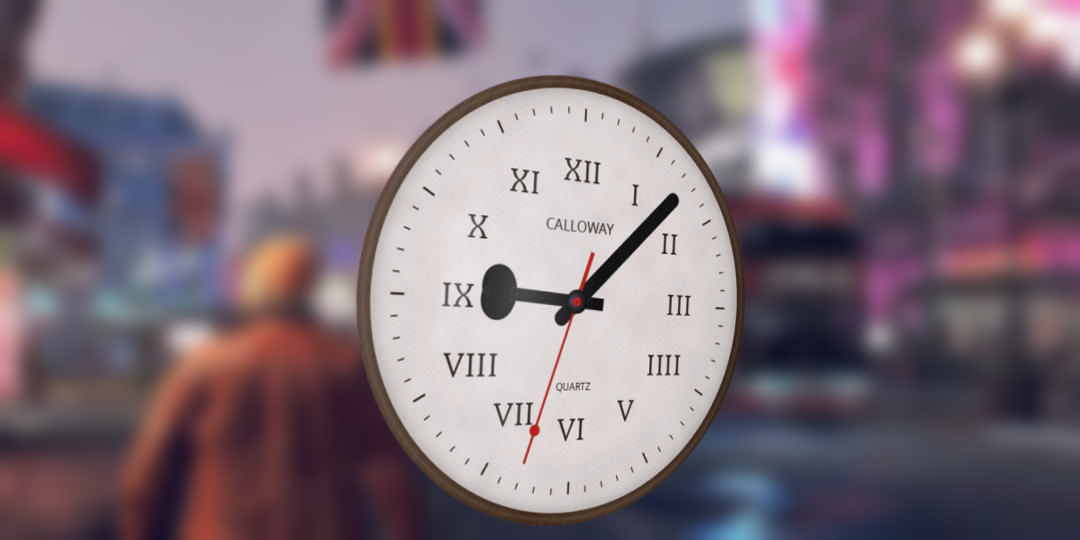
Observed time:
h=9 m=7 s=33
